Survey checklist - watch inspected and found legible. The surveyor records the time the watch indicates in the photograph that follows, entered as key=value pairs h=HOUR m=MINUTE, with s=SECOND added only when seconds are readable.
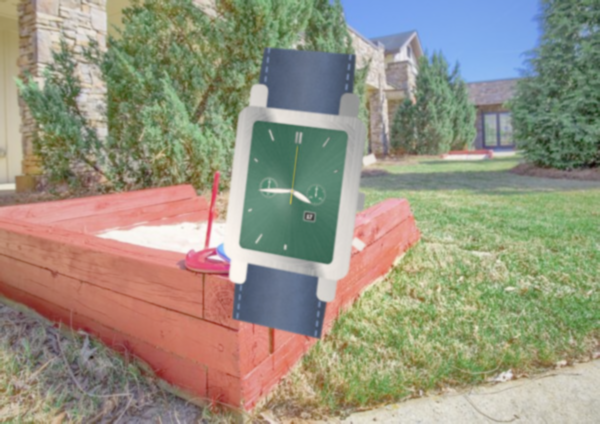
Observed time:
h=3 m=44
